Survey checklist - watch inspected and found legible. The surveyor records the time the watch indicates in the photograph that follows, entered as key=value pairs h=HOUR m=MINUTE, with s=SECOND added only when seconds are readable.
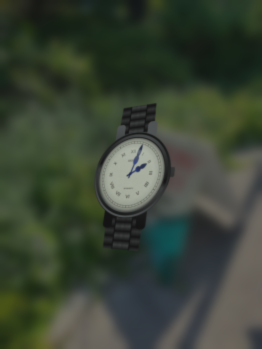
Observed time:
h=2 m=3
